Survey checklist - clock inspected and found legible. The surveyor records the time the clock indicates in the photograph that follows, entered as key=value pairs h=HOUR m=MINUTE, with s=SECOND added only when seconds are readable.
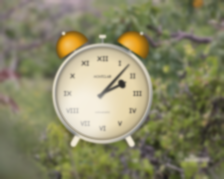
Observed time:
h=2 m=7
